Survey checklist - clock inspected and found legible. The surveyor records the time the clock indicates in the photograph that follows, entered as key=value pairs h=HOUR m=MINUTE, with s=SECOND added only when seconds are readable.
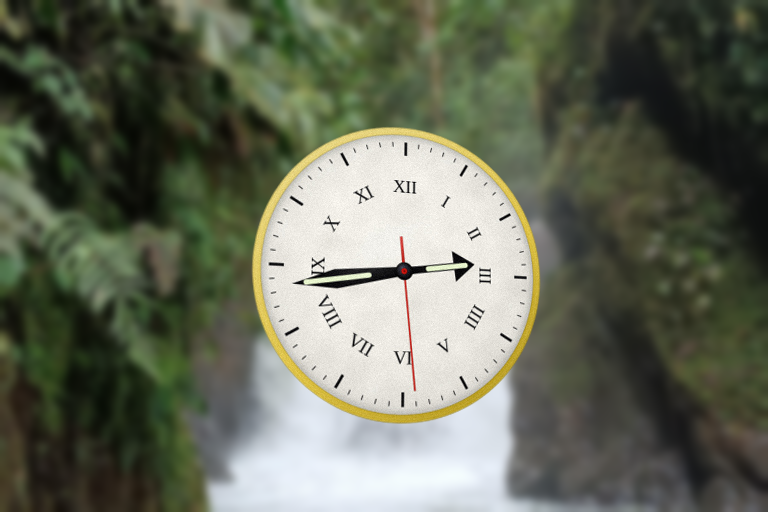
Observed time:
h=2 m=43 s=29
